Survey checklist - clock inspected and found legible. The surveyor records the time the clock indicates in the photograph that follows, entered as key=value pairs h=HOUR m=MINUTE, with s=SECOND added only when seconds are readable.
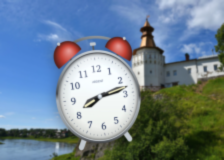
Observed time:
h=8 m=13
